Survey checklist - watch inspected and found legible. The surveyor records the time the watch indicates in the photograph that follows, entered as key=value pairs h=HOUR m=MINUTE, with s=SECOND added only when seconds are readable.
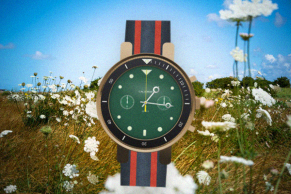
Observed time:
h=1 m=16
